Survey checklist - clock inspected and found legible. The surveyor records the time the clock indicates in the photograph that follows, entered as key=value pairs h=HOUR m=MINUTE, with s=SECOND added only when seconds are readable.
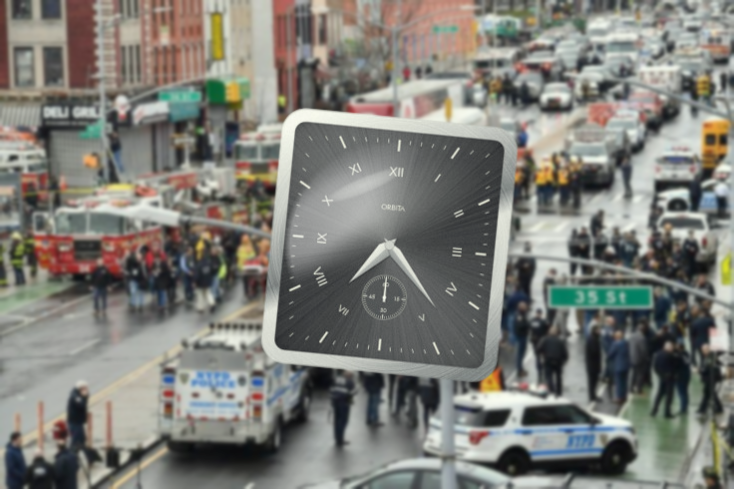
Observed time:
h=7 m=23
